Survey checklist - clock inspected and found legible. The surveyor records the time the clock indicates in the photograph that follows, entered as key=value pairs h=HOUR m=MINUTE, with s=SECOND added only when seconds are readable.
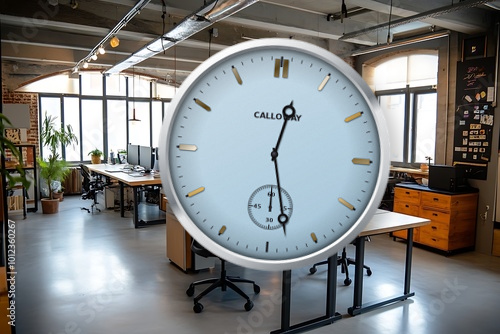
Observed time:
h=12 m=28
